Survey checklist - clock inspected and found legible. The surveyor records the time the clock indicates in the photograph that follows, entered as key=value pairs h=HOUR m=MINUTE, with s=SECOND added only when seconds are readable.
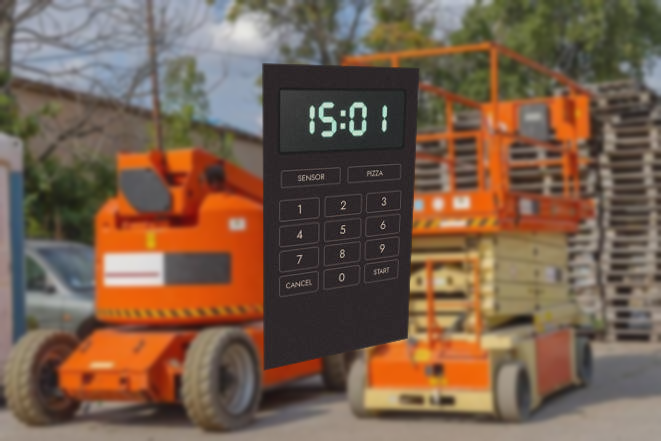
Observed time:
h=15 m=1
